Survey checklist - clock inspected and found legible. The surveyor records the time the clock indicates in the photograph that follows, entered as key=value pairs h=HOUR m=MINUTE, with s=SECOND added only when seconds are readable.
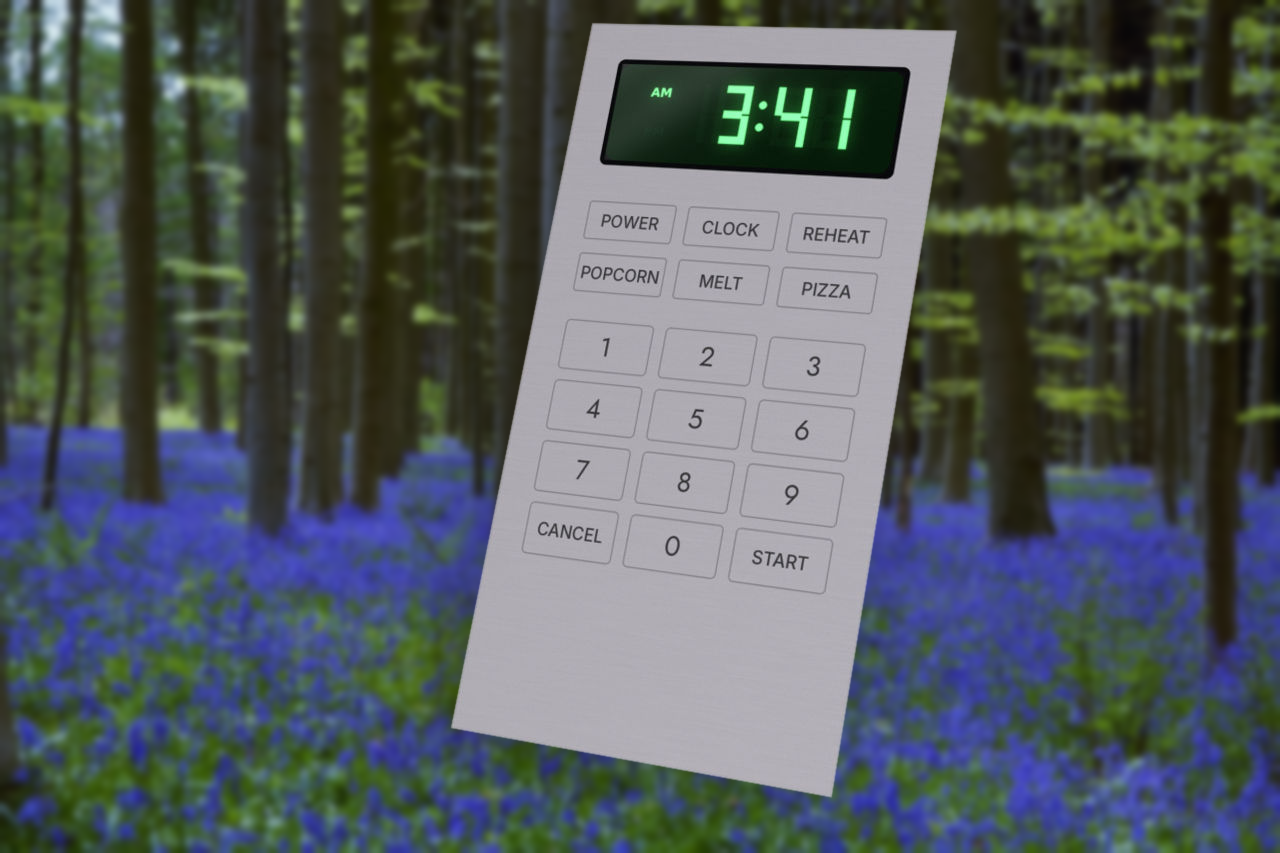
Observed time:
h=3 m=41
